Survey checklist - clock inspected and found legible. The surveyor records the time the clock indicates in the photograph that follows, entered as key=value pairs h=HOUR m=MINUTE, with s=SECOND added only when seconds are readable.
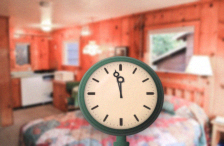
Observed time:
h=11 m=58
